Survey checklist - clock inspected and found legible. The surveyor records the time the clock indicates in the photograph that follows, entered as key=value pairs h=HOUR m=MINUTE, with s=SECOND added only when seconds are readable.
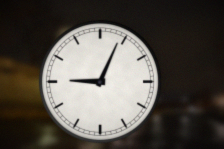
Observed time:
h=9 m=4
